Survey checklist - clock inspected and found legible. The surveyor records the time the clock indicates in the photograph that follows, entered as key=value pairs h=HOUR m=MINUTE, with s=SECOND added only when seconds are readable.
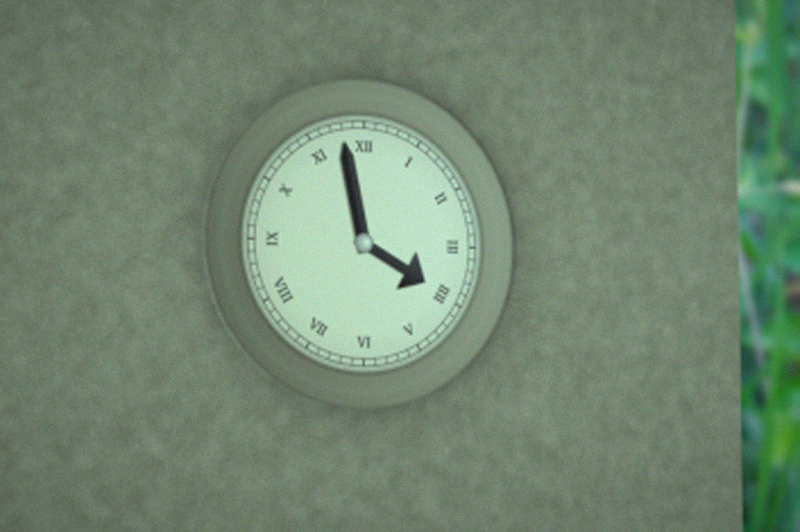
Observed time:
h=3 m=58
